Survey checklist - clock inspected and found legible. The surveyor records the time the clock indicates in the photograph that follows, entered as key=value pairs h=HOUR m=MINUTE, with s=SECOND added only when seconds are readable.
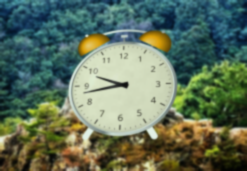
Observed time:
h=9 m=43
